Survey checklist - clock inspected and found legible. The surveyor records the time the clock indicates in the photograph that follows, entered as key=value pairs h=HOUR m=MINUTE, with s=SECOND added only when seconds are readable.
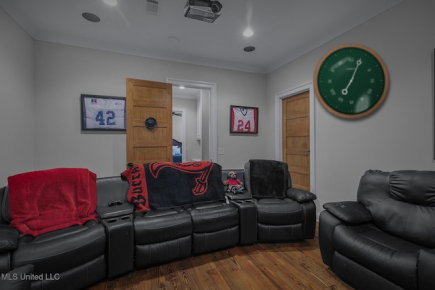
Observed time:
h=7 m=4
